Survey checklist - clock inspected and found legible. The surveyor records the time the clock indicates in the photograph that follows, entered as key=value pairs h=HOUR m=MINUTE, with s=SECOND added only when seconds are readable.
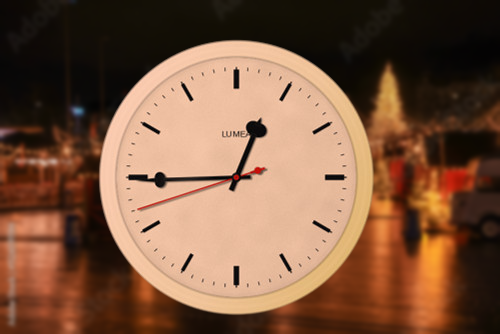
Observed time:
h=12 m=44 s=42
